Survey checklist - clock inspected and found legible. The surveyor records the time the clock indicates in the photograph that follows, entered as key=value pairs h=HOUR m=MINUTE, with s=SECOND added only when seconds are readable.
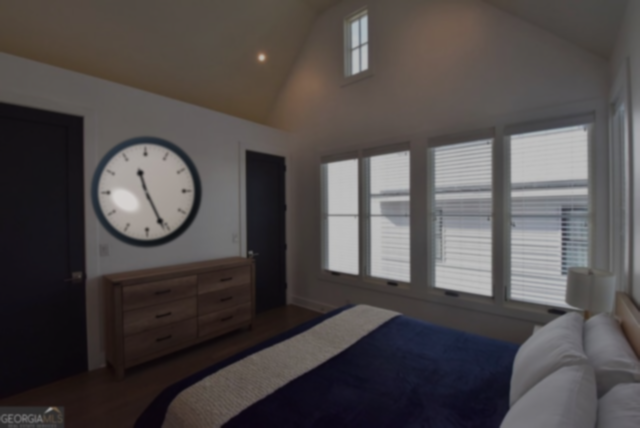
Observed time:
h=11 m=26
